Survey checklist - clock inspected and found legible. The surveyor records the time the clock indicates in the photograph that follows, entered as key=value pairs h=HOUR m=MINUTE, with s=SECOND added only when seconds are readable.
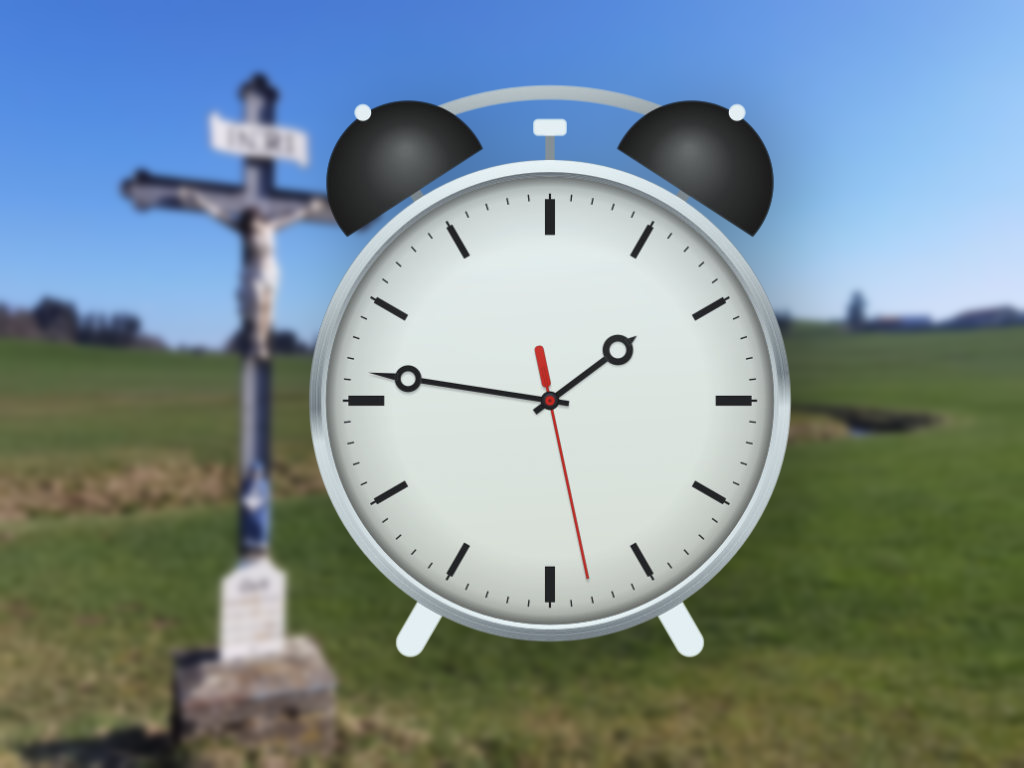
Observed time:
h=1 m=46 s=28
